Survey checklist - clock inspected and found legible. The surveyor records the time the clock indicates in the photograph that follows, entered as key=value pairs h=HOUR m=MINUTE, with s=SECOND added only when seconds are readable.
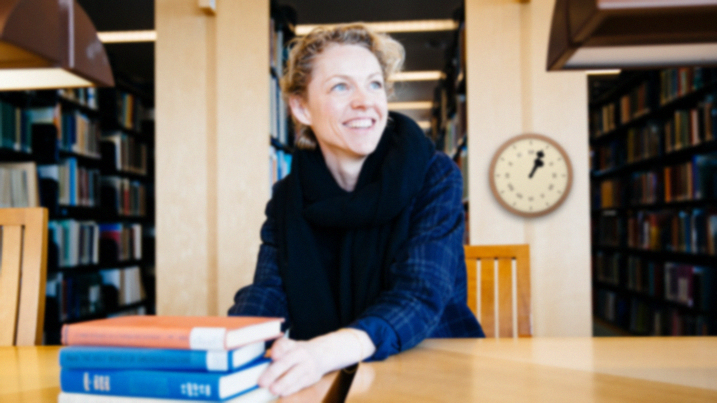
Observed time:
h=1 m=4
